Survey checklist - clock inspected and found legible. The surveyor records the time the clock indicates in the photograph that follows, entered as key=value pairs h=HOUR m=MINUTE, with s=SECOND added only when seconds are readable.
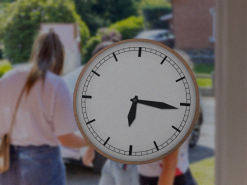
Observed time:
h=6 m=16
